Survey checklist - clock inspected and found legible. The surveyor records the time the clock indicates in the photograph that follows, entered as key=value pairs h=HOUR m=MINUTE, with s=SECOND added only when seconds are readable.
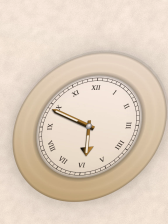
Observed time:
h=5 m=49
